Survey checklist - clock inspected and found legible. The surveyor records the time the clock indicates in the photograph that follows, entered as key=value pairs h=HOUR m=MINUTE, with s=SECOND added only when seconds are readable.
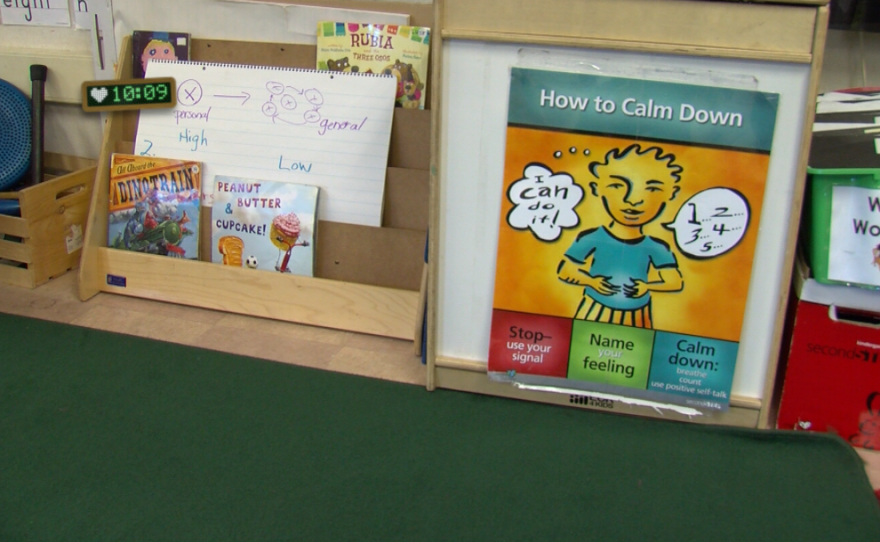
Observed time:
h=10 m=9
